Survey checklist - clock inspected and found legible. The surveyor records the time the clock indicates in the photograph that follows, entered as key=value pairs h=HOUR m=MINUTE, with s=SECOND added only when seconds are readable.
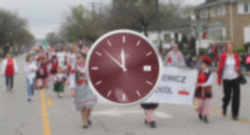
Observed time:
h=11 m=52
